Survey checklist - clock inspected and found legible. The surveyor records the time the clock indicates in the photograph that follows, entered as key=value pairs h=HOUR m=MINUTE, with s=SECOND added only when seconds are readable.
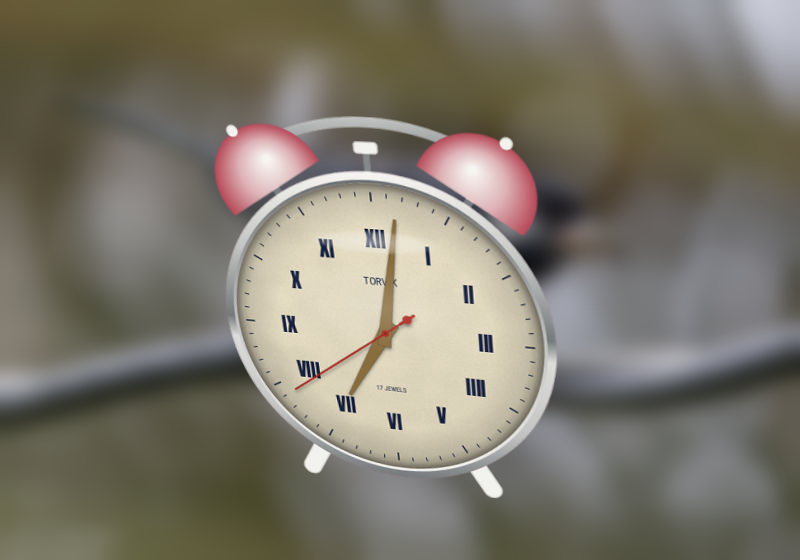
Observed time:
h=7 m=1 s=39
